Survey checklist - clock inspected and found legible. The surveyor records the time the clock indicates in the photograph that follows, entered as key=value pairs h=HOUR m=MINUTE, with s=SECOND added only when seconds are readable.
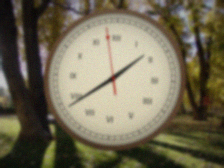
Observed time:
h=1 m=38 s=58
